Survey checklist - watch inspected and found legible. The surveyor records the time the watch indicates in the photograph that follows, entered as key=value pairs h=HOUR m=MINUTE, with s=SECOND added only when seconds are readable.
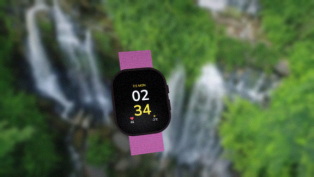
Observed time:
h=2 m=34
